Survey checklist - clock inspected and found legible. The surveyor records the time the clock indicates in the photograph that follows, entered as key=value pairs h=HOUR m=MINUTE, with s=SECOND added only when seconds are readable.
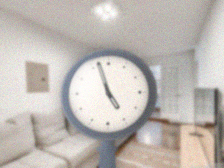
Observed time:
h=4 m=57
